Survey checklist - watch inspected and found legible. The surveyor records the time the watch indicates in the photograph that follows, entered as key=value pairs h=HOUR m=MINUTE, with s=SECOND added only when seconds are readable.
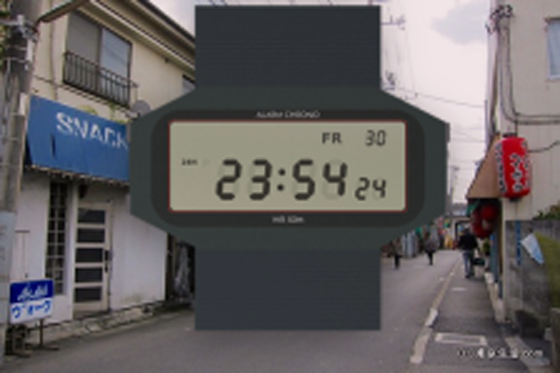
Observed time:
h=23 m=54 s=24
